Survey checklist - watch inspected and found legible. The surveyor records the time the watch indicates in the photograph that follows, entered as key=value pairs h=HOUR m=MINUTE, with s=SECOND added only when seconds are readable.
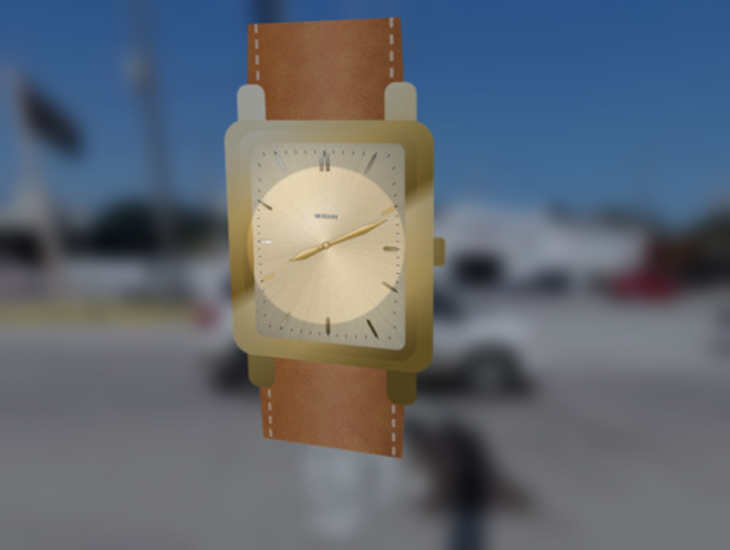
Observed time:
h=8 m=11
